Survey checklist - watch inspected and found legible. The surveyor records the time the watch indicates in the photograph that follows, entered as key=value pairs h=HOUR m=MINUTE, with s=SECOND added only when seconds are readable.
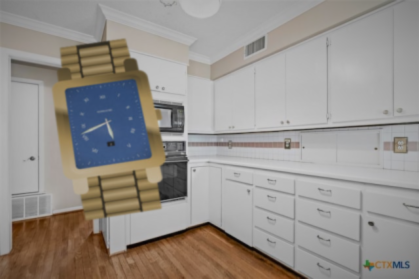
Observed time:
h=5 m=42
